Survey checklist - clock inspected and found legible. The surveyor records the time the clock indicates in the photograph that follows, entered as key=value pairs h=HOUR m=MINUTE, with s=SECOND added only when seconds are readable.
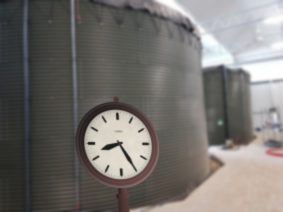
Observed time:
h=8 m=25
